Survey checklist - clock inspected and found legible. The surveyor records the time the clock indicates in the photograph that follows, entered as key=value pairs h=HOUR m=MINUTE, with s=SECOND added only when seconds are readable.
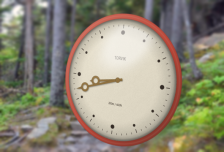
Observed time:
h=8 m=42
